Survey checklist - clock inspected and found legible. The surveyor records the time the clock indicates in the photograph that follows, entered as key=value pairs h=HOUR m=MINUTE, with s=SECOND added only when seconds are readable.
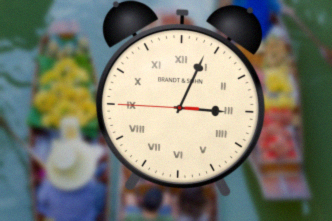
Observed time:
h=3 m=3 s=45
